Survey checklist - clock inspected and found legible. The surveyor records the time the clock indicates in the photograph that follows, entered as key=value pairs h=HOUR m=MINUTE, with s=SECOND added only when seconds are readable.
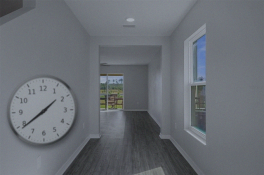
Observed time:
h=1 m=39
